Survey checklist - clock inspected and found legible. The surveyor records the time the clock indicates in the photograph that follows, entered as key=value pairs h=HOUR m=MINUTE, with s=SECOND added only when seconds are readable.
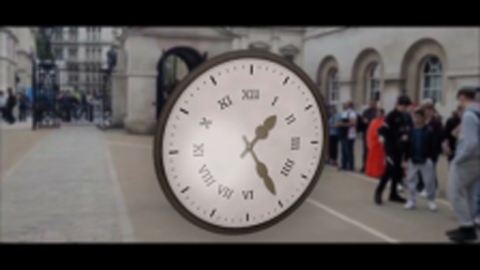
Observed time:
h=1 m=25
